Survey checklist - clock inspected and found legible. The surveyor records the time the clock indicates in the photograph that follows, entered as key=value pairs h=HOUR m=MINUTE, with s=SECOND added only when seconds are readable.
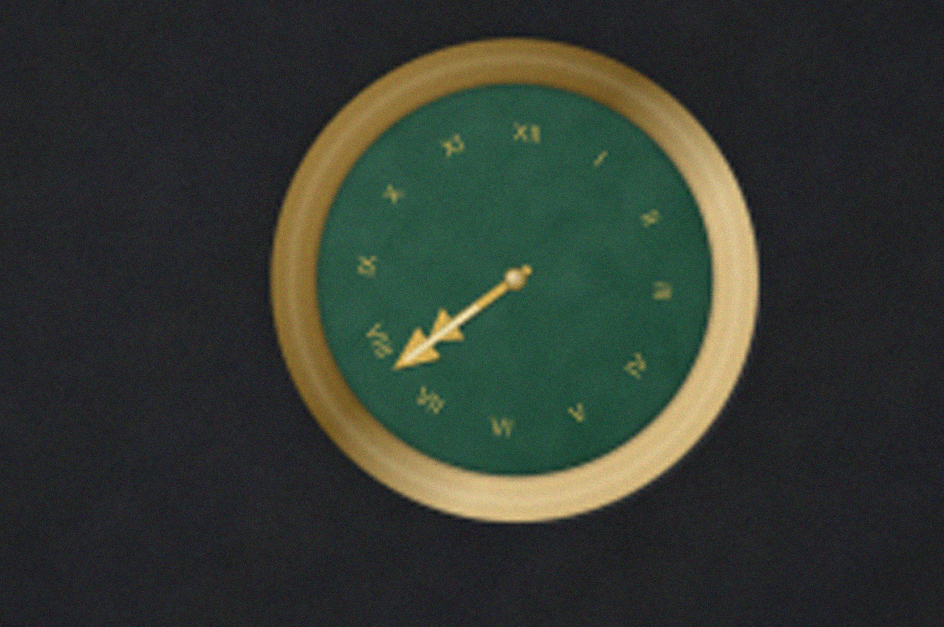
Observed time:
h=7 m=38
